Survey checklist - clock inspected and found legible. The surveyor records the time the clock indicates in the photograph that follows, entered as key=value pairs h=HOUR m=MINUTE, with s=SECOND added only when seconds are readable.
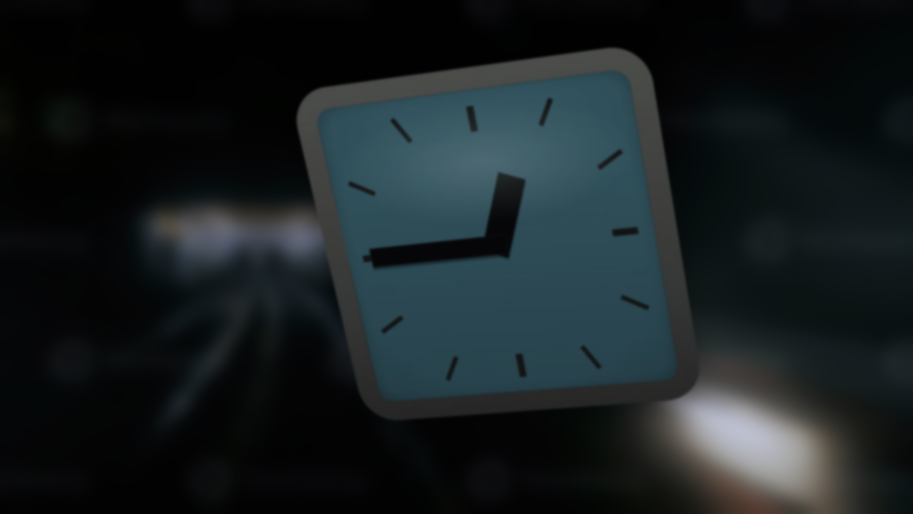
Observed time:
h=12 m=45
